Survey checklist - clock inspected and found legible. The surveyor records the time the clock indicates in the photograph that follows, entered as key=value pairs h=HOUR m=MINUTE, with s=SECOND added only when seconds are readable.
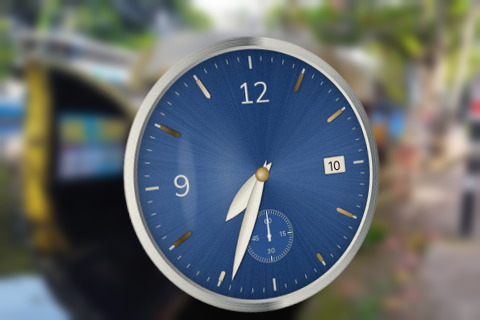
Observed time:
h=7 m=34
